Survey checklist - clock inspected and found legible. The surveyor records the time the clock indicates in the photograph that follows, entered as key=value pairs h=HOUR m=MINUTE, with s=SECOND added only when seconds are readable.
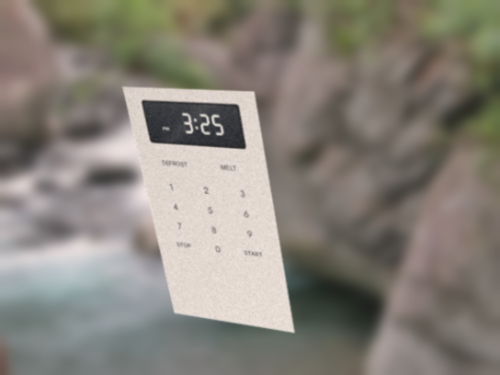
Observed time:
h=3 m=25
